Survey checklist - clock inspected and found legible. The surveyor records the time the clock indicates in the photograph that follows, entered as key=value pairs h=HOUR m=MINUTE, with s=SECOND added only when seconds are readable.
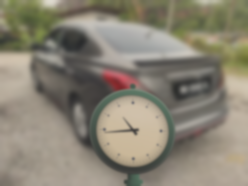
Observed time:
h=10 m=44
